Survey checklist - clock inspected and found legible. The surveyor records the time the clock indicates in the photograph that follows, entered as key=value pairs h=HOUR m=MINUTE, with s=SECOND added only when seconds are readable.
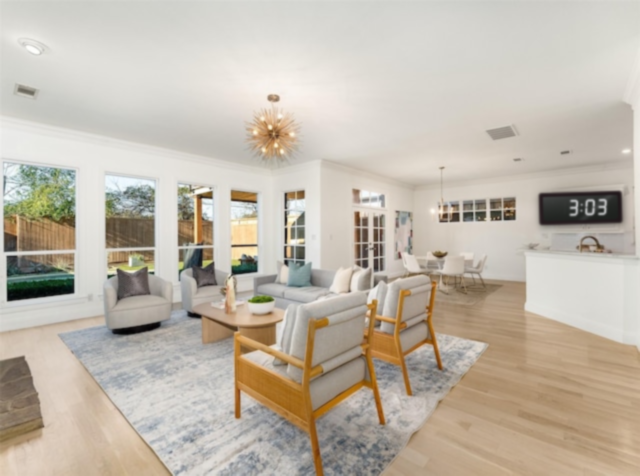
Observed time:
h=3 m=3
